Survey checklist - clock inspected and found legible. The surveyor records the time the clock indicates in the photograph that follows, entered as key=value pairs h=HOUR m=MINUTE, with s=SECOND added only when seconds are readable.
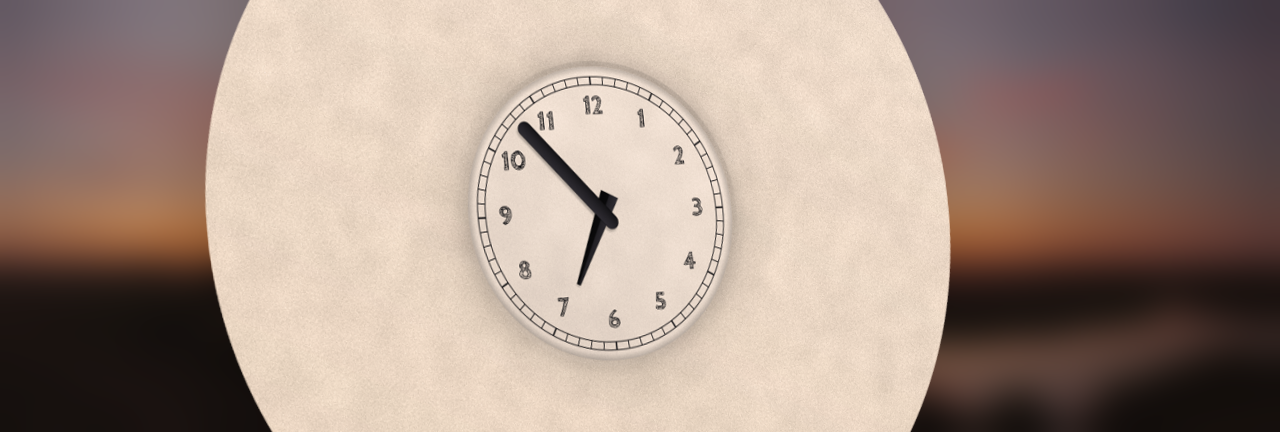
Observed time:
h=6 m=53
